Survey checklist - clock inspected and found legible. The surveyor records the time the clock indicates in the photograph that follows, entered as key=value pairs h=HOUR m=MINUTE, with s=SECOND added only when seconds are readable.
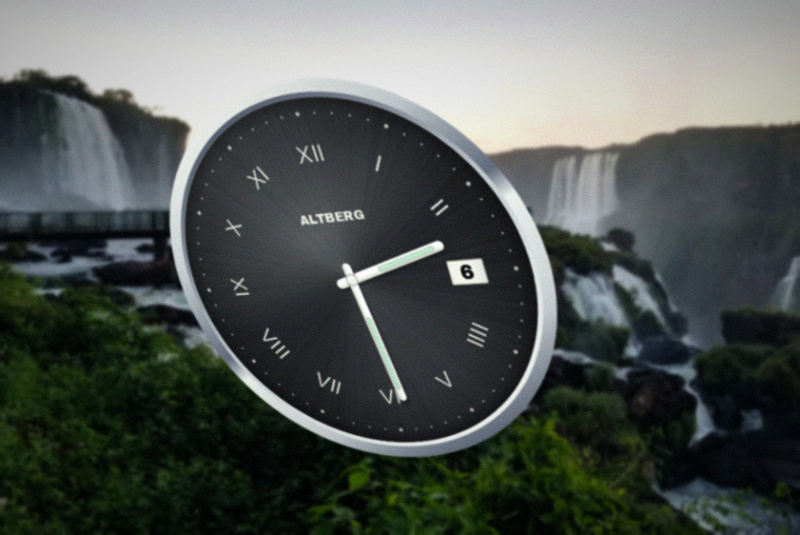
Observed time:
h=2 m=29
